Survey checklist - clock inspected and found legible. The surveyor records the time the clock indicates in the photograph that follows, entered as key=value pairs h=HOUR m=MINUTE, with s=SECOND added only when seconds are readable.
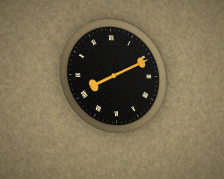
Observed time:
h=8 m=11
